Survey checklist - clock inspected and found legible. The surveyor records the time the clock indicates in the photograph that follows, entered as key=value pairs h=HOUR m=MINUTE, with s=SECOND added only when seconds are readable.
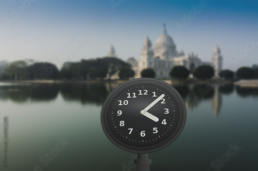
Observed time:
h=4 m=8
